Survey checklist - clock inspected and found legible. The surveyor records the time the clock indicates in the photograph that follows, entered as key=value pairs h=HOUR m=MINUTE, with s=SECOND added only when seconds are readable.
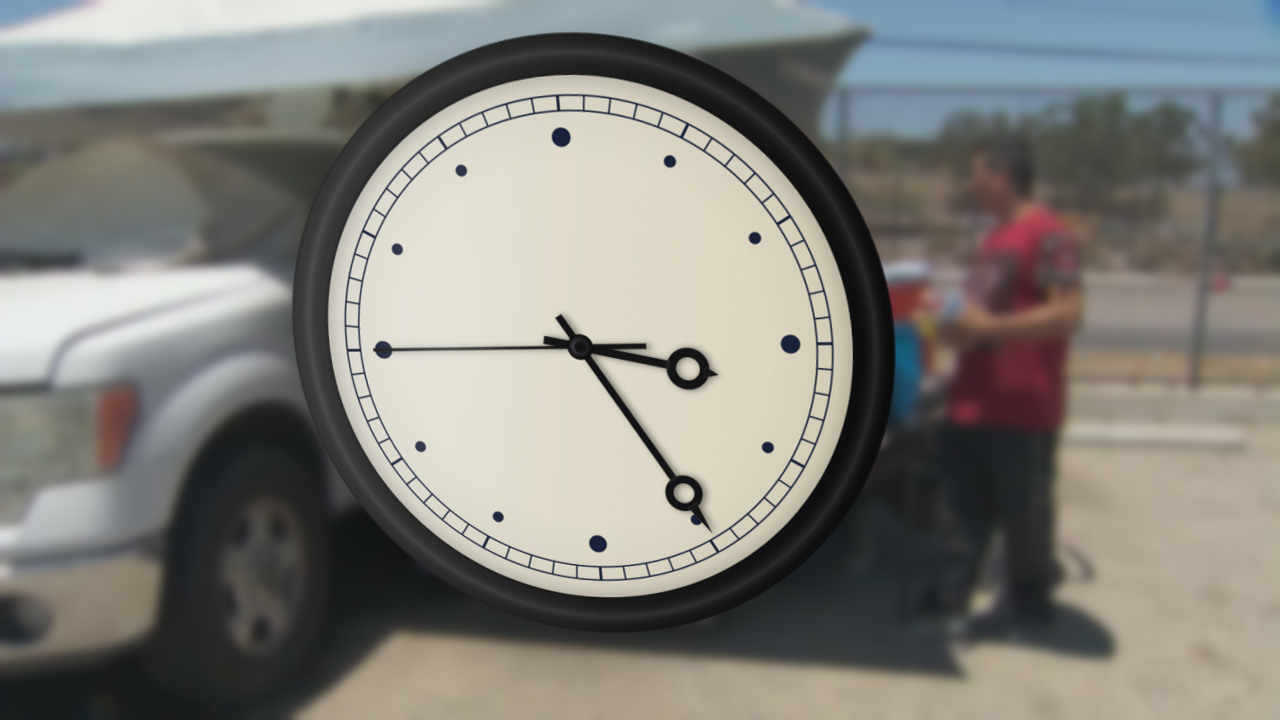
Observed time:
h=3 m=24 s=45
